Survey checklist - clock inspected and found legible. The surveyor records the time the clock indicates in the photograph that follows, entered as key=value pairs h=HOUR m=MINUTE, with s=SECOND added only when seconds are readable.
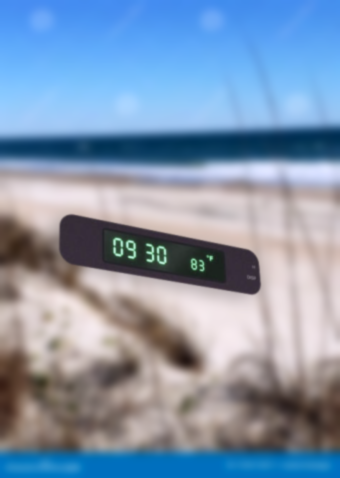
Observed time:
h=9 m=30
